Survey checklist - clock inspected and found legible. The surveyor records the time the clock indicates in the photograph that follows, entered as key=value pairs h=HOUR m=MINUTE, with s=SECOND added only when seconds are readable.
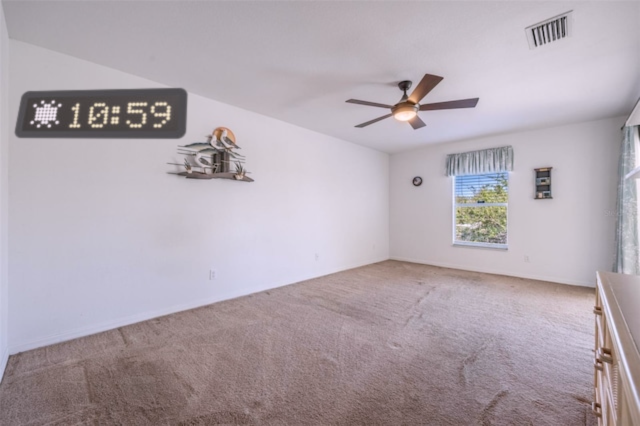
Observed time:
h=10 m=59
